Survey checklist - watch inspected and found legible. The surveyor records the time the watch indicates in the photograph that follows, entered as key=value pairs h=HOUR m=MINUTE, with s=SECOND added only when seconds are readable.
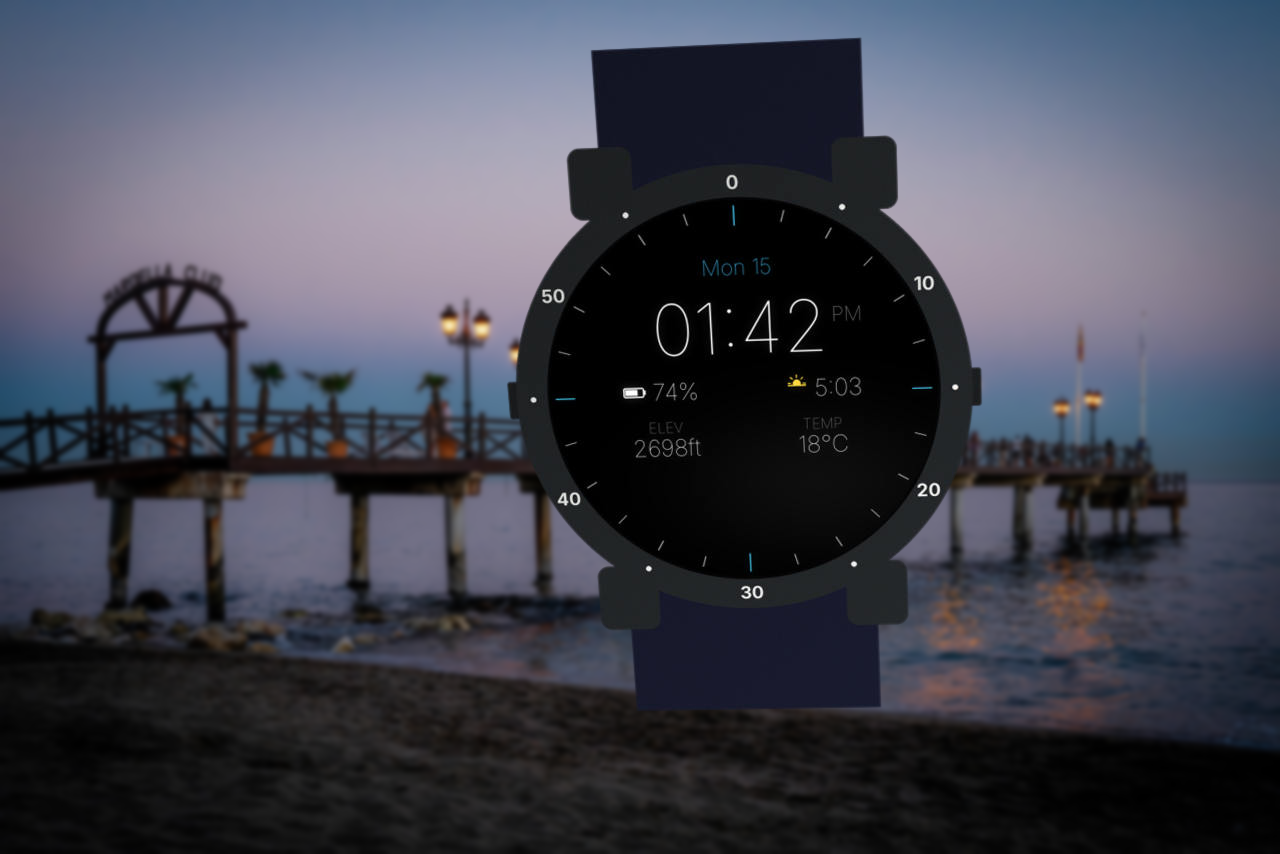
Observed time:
h=1 m=42
